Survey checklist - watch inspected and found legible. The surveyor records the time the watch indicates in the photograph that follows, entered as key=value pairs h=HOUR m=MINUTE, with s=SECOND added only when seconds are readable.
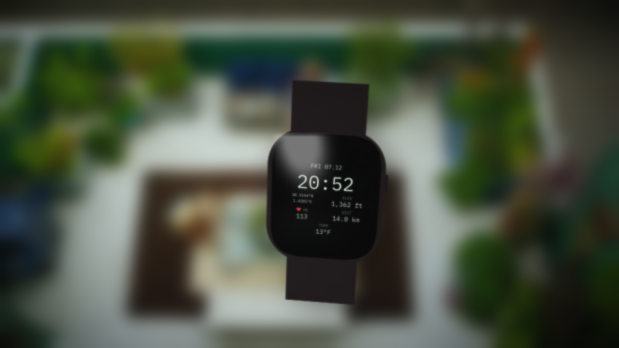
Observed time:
h=20 m=52
